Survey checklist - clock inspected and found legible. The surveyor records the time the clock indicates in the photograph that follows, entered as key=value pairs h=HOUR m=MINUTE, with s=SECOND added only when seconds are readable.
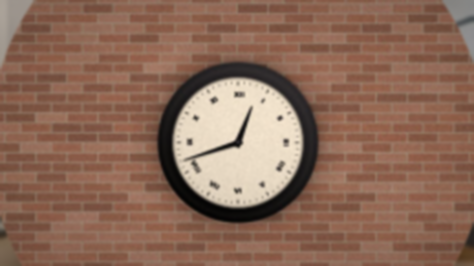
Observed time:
h=12 m=42
